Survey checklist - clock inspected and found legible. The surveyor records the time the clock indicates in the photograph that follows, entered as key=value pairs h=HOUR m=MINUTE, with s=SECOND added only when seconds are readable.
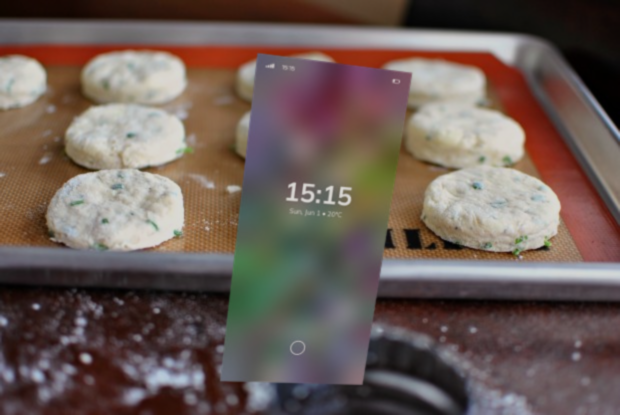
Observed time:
h=15 m=15
